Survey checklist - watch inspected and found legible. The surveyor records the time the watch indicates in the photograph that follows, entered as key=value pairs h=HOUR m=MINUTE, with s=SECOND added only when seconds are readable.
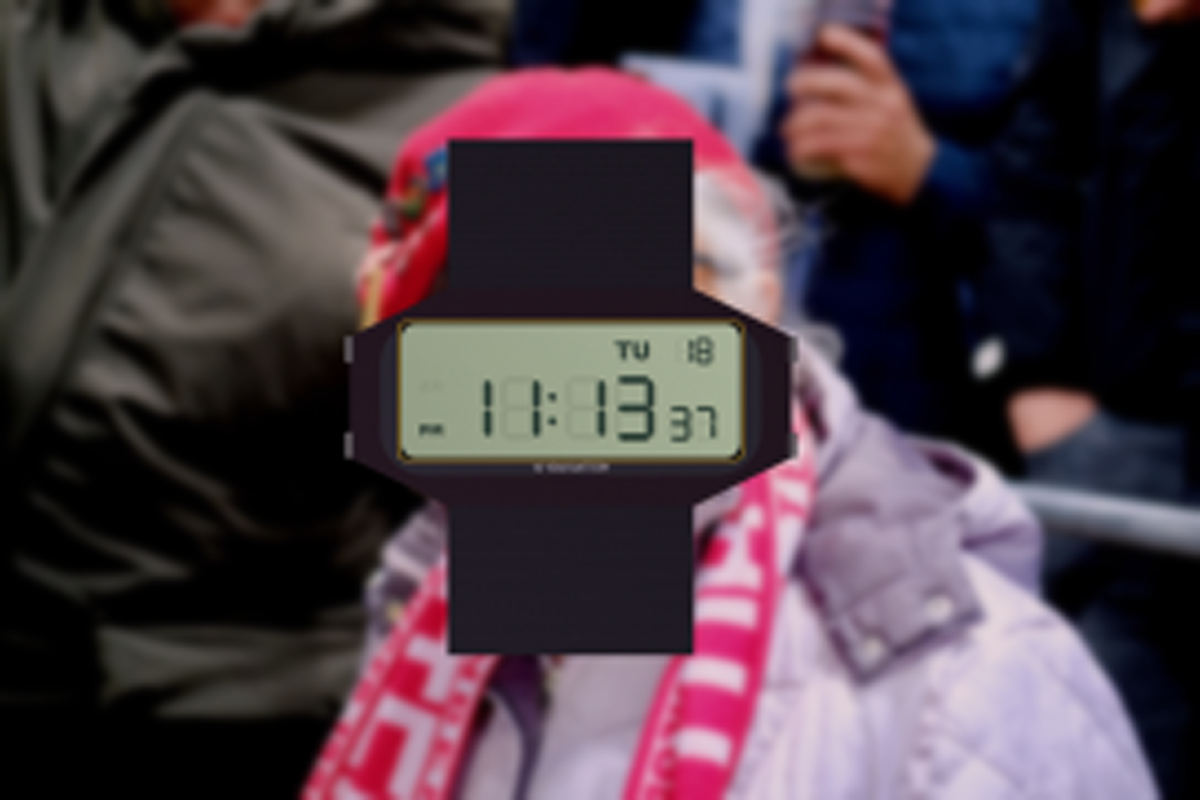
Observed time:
h=11 m=13 s=37
